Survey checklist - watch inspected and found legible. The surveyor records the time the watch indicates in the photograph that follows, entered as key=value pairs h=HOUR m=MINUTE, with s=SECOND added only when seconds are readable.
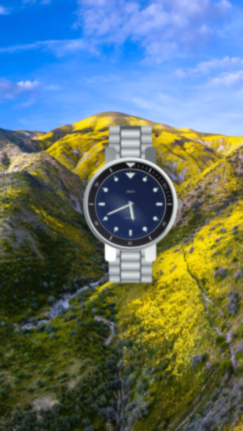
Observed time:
h=5 m=41
